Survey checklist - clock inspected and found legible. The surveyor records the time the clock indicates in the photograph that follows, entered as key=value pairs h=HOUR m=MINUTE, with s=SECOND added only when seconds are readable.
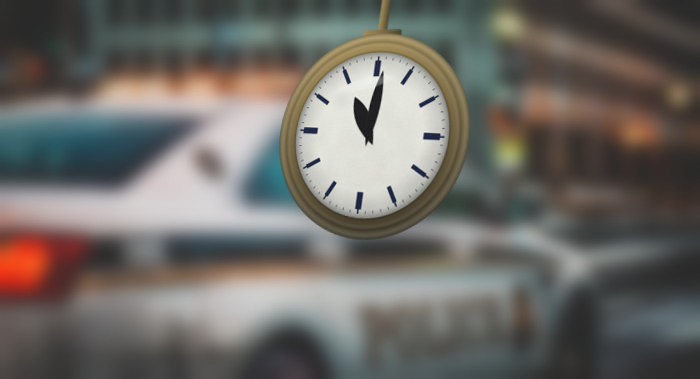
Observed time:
h=11 m=1
